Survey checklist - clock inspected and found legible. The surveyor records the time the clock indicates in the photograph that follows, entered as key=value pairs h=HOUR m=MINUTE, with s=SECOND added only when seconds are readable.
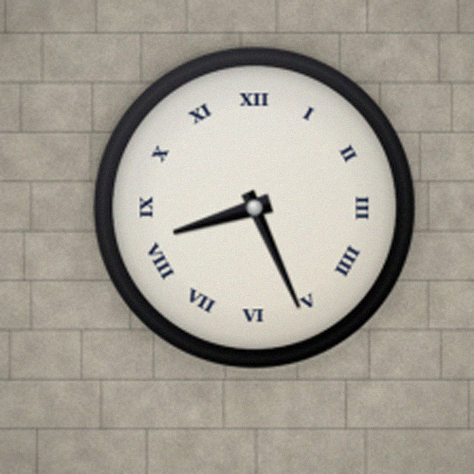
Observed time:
h=8 m=26
